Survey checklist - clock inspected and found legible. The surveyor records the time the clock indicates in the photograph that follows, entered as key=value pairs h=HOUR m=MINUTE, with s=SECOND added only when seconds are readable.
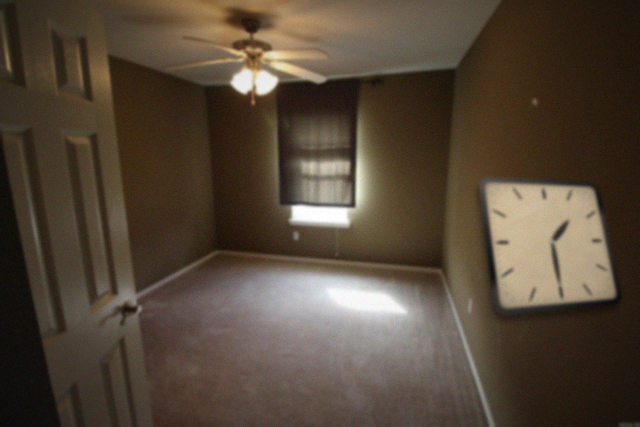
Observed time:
h=1 m=30
